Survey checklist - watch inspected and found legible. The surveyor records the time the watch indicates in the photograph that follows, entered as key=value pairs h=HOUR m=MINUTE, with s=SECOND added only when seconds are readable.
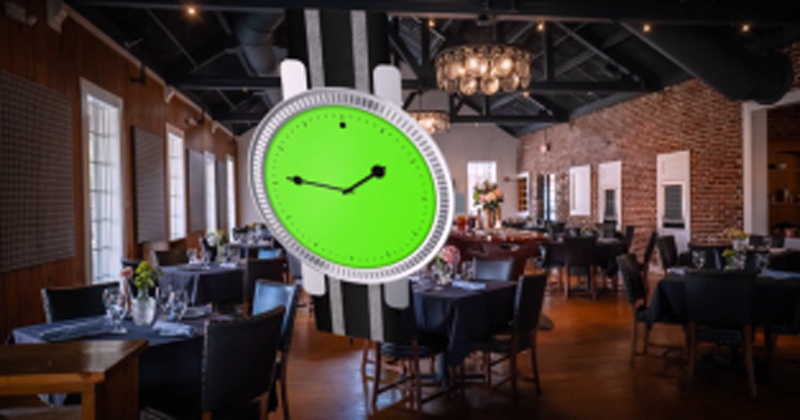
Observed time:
h=1 m=46
